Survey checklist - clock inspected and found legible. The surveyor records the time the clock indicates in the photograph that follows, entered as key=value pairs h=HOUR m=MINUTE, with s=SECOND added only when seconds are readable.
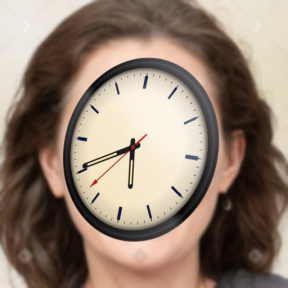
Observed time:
h=5 m=40 s=37
